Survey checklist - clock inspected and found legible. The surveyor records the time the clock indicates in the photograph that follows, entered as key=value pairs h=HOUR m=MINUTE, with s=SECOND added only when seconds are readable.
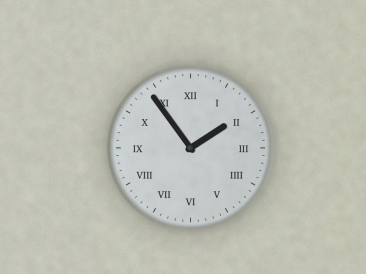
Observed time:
h=1 m=54
